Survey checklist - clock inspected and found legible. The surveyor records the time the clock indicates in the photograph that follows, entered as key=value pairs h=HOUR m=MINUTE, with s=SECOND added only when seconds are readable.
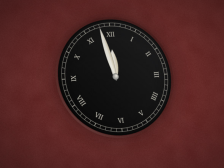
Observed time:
h=11 m=58
